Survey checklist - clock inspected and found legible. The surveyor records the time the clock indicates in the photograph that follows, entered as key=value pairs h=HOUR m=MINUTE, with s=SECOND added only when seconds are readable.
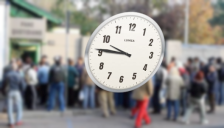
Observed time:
h=9 m=46
